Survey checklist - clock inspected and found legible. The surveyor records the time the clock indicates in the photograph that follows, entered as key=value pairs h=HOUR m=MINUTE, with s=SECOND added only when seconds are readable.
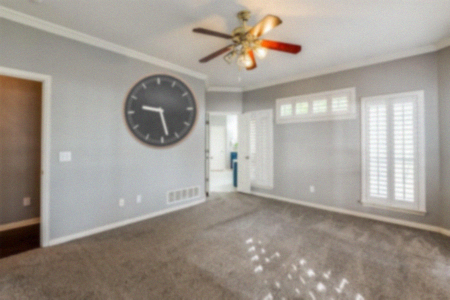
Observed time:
h=9 m=28
